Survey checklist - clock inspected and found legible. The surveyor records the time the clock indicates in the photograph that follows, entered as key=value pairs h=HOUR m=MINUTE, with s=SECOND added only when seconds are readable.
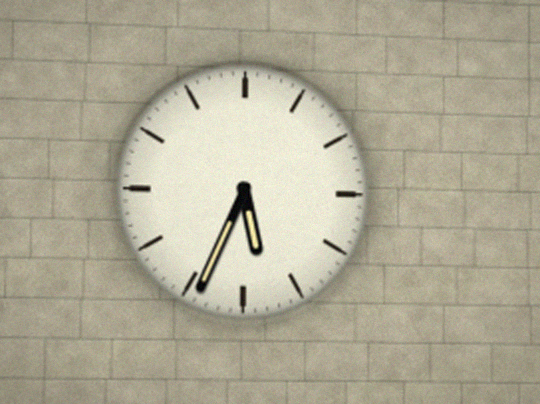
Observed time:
h=5 m=34
